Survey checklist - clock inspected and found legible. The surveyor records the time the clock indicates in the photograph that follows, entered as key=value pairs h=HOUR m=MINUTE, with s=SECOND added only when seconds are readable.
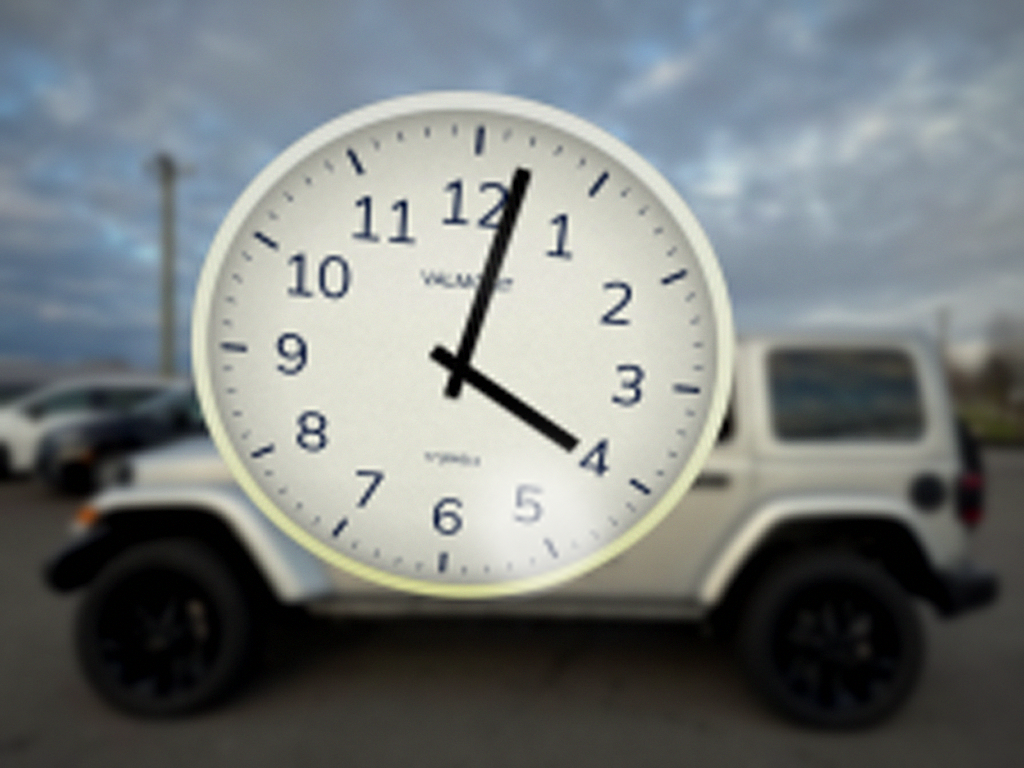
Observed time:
h=4 m=2
